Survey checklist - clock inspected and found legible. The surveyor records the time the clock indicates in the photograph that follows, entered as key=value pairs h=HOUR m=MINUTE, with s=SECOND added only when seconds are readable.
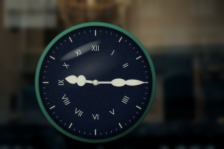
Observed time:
h=9 m=15
